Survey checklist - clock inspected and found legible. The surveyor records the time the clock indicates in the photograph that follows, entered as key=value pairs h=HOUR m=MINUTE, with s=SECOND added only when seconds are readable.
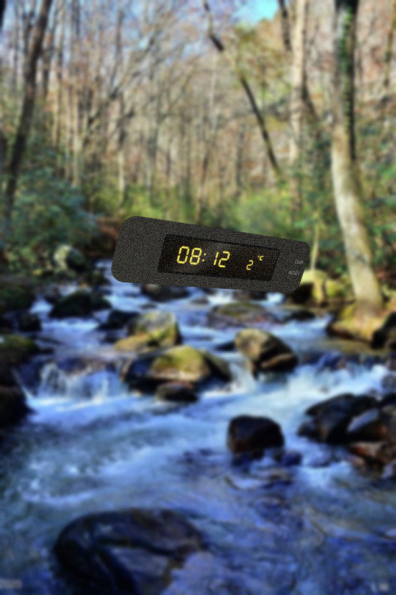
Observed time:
h=8 m=12
